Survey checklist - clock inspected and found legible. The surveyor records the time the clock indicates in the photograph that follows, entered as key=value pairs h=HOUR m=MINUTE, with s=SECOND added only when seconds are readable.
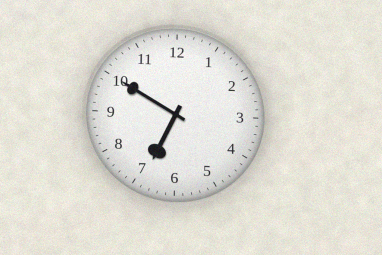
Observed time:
h=6 m=50
